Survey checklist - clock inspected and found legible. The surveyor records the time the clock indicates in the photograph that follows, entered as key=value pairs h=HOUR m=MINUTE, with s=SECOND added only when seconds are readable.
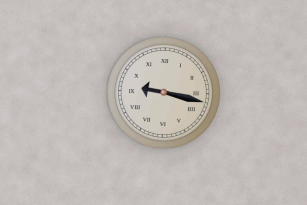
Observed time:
h=9 m=17
